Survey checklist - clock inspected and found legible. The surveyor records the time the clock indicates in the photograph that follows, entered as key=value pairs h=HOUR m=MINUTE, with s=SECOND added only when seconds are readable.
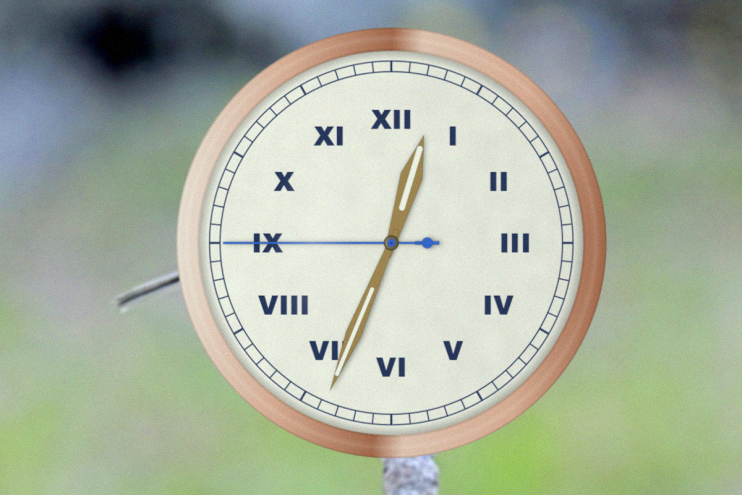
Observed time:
h=12 m=33 s=45
